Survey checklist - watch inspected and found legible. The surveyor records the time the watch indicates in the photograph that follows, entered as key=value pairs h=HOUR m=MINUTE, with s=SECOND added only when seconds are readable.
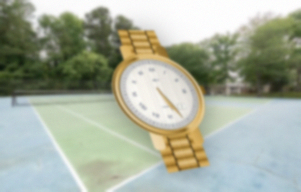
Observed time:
h=5 m=26
